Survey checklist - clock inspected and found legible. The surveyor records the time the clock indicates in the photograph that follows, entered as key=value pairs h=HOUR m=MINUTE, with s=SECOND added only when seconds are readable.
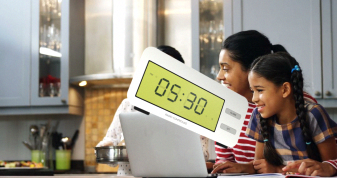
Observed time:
h=5 m=30
